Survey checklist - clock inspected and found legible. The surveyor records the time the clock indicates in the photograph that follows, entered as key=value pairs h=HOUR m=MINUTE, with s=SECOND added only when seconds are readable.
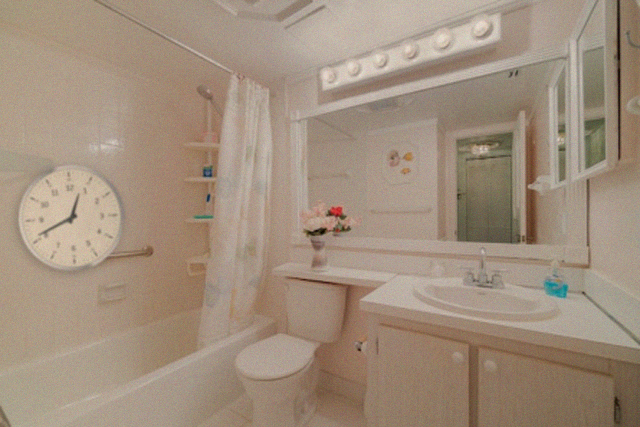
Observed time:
h=12 m=41
